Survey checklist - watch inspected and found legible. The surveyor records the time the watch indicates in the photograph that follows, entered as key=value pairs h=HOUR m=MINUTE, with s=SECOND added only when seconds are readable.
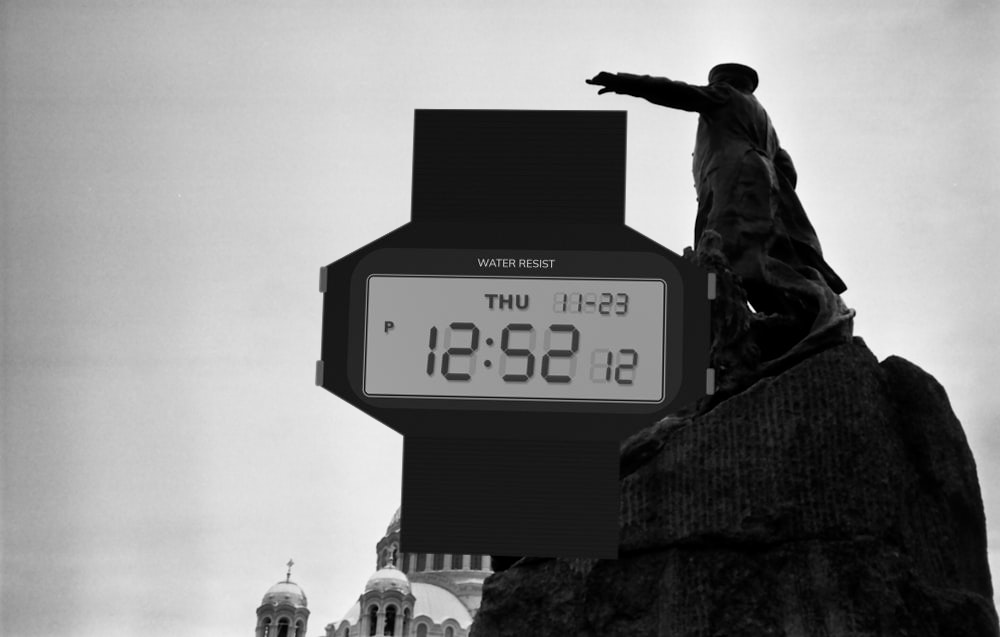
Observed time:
h=12 m=52 s=12
